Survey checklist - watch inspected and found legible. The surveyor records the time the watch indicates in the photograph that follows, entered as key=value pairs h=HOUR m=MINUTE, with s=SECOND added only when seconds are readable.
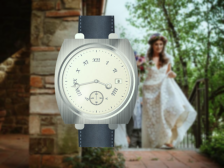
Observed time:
h=3 m=43
